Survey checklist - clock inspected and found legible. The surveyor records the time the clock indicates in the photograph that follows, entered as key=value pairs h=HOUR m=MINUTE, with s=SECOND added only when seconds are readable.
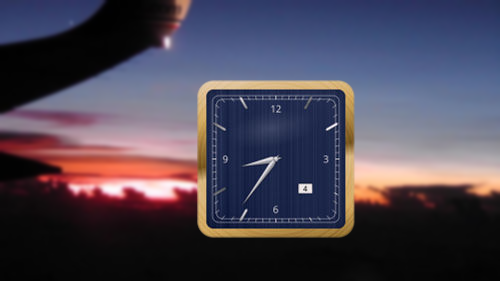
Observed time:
h=8 m=36
